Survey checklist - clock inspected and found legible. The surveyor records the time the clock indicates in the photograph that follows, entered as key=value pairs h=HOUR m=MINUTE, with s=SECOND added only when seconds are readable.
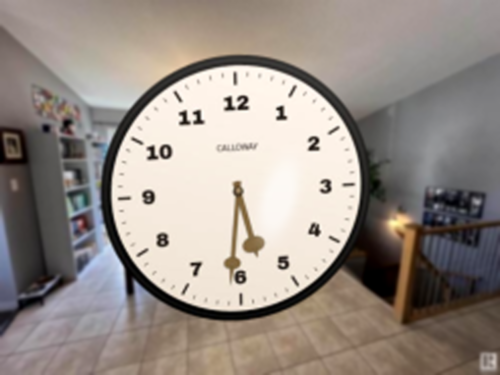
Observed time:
h=5 m=31
